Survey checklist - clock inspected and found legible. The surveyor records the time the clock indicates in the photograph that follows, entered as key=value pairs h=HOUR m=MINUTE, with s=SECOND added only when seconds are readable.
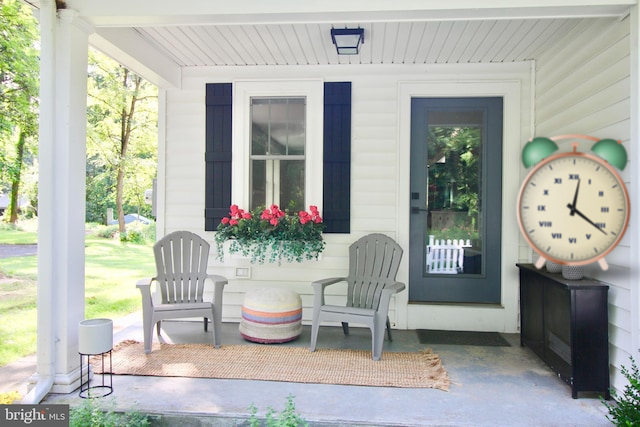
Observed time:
h=12 m=21
